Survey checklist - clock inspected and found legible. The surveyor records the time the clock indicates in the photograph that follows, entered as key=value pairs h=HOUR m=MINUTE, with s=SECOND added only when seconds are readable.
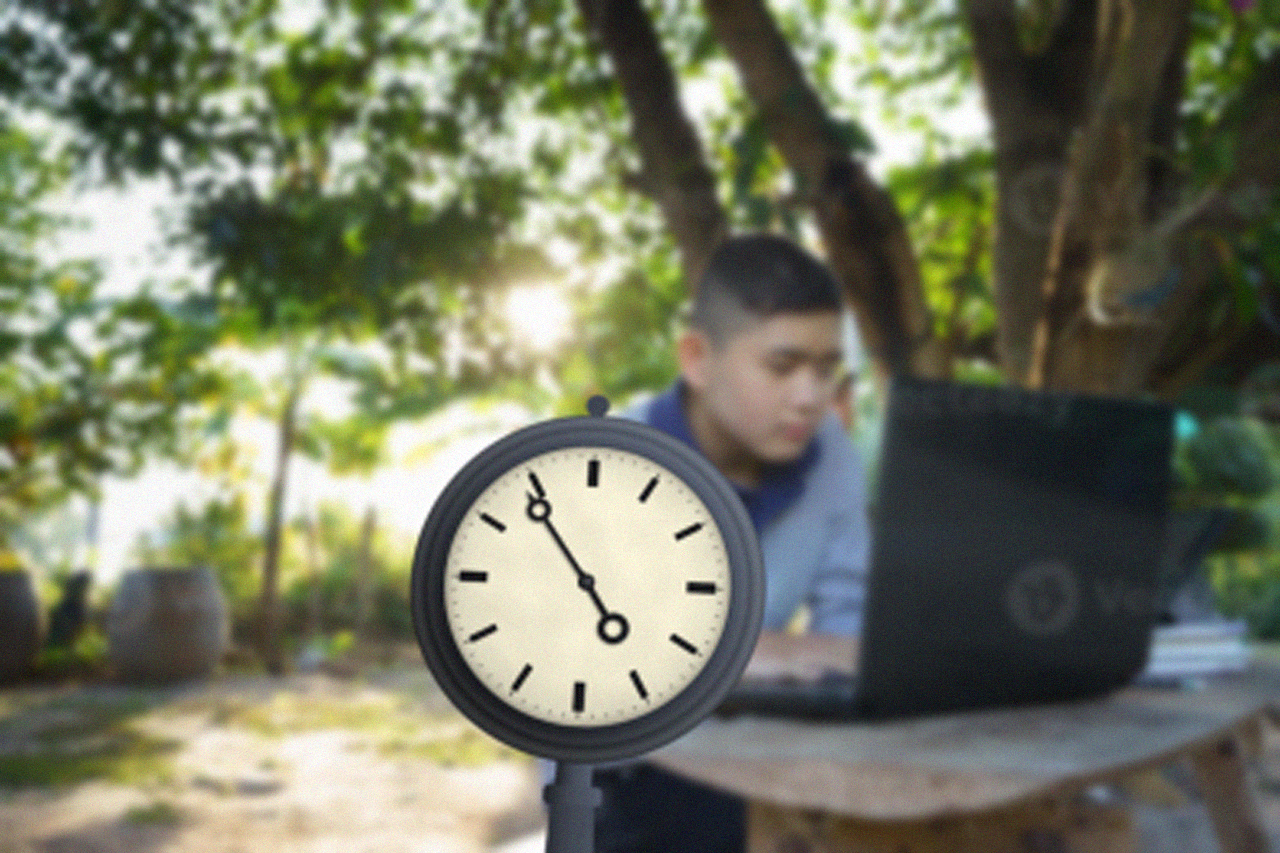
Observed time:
h=4 m=54
